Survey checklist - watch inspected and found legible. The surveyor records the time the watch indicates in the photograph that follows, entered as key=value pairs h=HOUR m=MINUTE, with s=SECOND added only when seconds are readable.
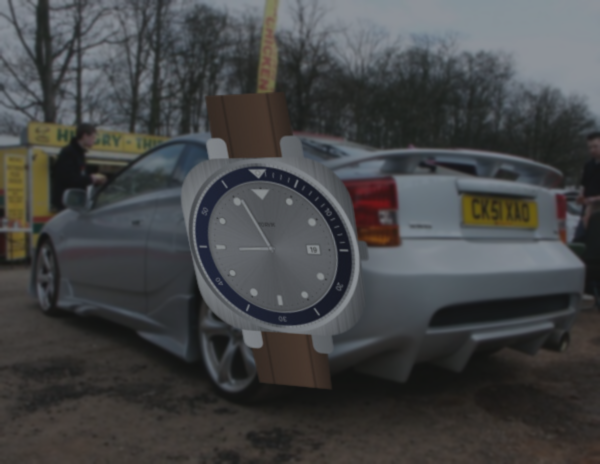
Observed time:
h=8 m=56
